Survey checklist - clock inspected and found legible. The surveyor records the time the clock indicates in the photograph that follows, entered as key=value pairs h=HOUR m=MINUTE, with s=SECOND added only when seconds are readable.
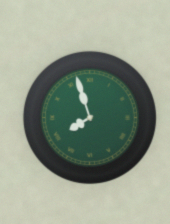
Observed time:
h=7 m=57
